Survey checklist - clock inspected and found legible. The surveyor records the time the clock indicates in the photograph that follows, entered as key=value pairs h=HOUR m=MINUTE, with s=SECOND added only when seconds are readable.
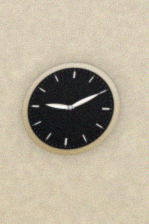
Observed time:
h=9 m=10
